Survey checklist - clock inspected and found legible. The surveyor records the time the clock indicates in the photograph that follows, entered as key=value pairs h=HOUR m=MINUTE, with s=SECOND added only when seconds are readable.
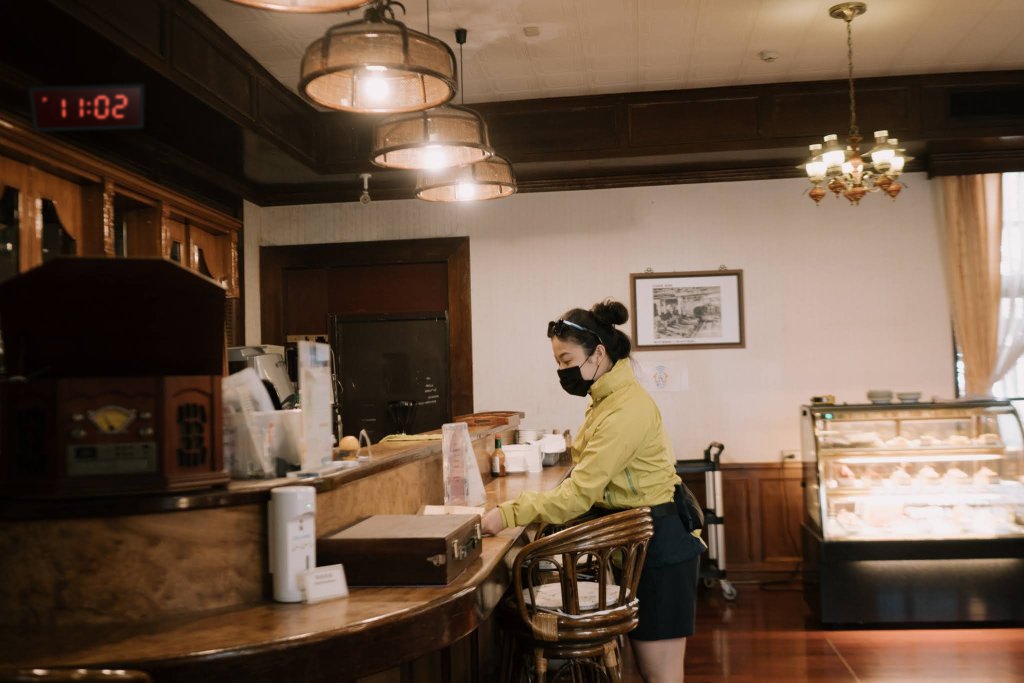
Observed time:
h=11 m=2
